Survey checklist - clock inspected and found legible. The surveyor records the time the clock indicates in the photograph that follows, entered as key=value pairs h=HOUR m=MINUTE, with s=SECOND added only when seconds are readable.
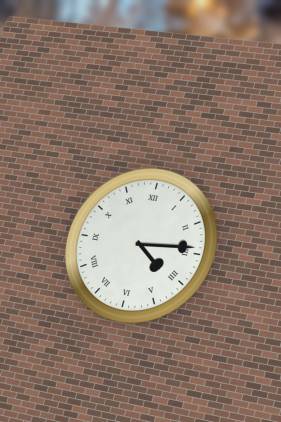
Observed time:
h=4 m=14
